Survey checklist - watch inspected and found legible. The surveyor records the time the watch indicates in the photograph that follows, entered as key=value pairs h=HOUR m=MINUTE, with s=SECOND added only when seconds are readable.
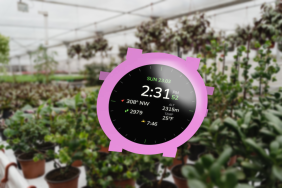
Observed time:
h=2 m=31
